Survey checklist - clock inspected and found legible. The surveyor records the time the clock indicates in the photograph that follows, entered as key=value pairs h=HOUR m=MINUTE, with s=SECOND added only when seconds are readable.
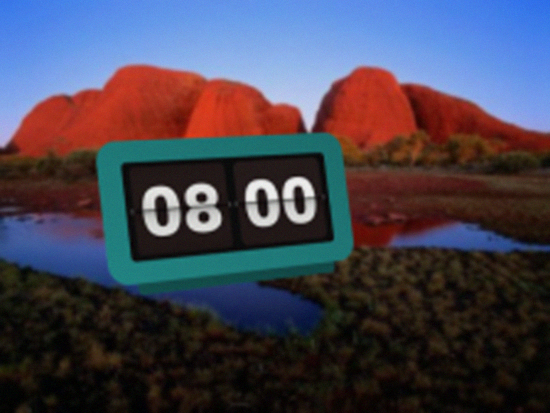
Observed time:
h=8 m=0
